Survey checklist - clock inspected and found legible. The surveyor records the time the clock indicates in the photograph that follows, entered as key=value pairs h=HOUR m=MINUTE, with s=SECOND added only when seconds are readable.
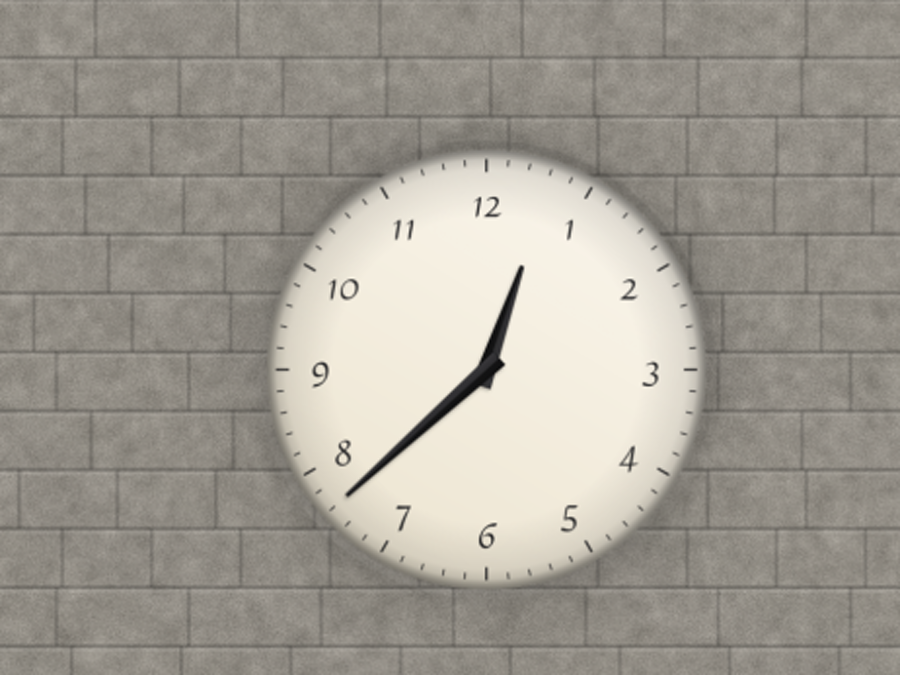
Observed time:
h=12 m=38
